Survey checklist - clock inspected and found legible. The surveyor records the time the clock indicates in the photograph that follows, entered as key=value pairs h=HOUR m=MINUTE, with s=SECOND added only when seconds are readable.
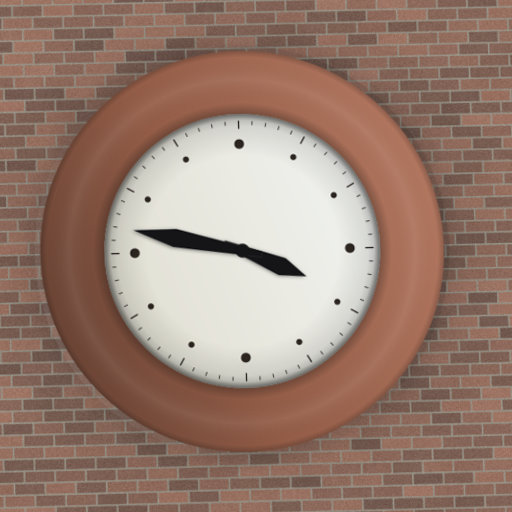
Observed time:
h=3 m=47
